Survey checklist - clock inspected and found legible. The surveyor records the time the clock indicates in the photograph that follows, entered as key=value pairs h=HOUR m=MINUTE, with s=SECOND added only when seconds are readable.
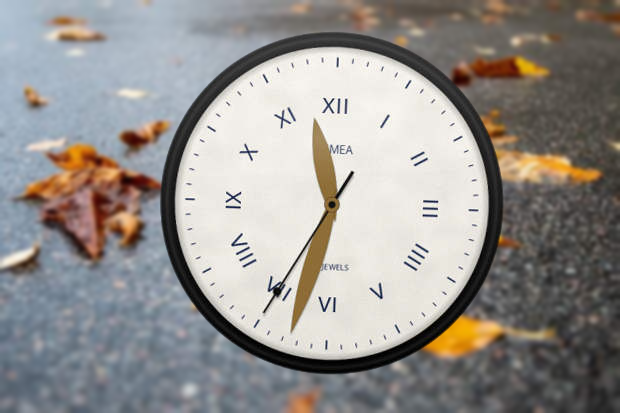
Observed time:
h=11 m=32 s=35
